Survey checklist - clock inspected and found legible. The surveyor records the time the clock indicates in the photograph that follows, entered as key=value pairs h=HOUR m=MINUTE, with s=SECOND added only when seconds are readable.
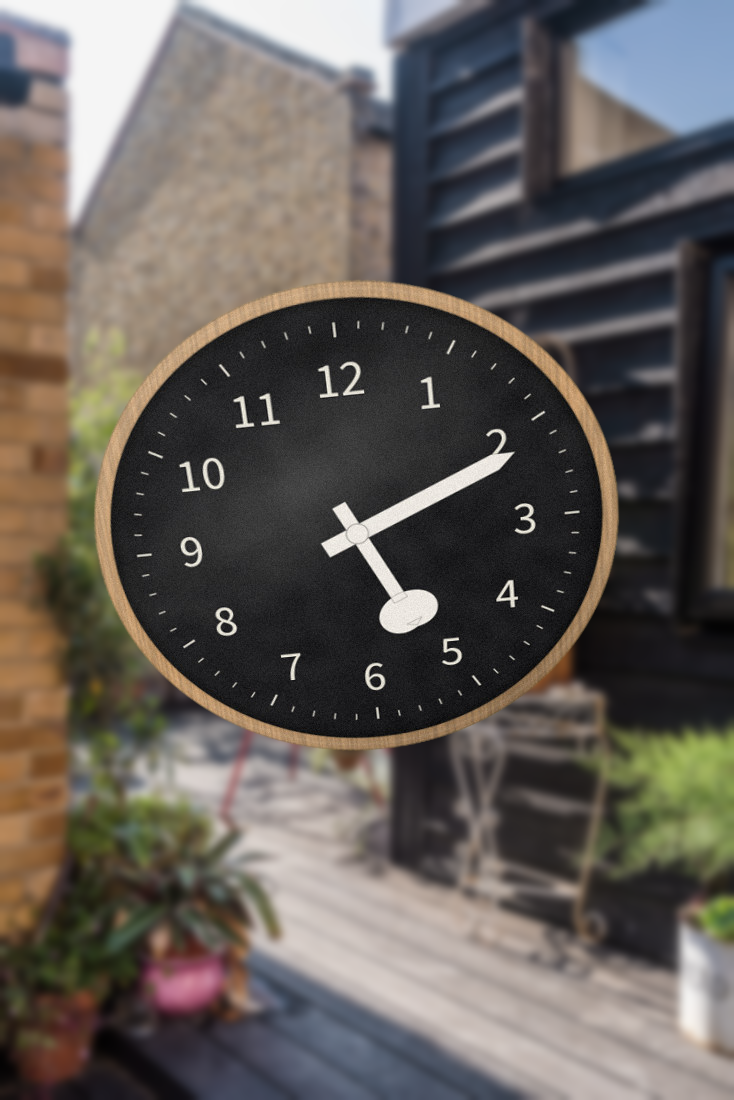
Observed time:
h=5 m=11
